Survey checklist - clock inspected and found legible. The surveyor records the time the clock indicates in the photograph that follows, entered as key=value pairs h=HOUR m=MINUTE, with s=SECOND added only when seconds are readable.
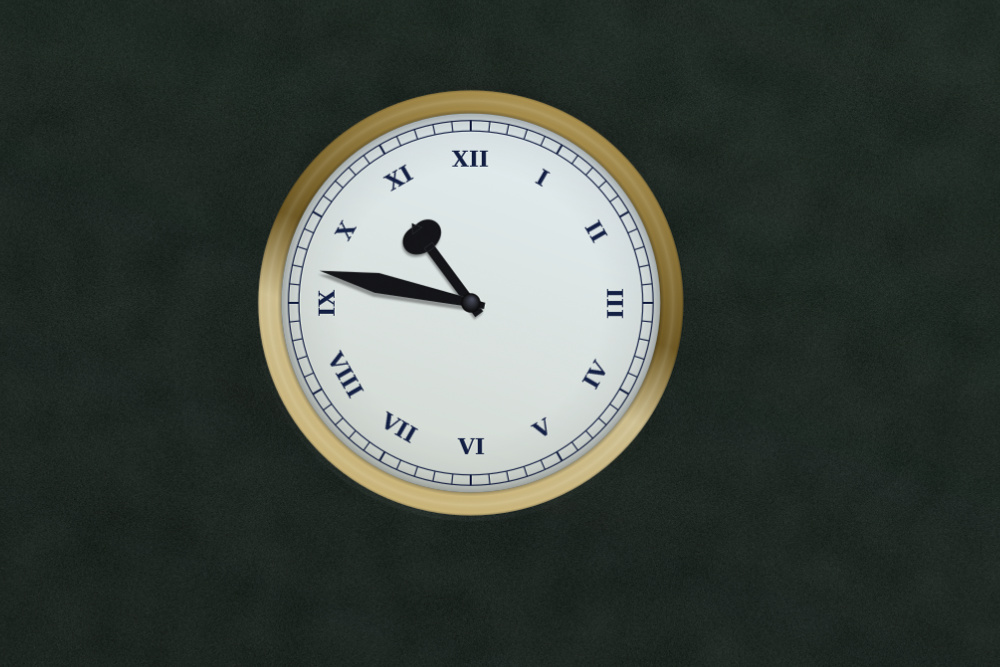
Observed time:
h=10 m=47
